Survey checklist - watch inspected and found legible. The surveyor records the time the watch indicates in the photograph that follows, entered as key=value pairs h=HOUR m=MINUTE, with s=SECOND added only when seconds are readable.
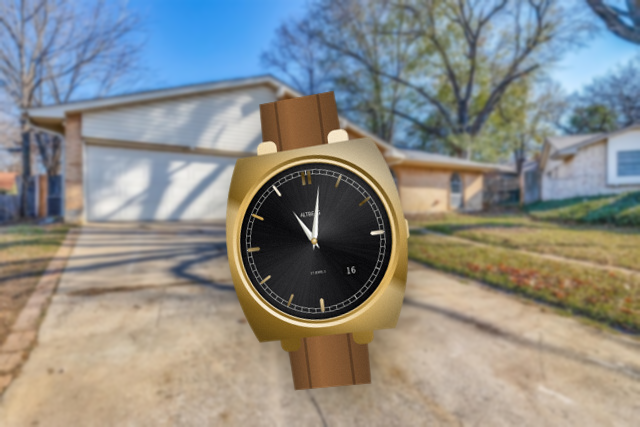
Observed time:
h=11 m=2
